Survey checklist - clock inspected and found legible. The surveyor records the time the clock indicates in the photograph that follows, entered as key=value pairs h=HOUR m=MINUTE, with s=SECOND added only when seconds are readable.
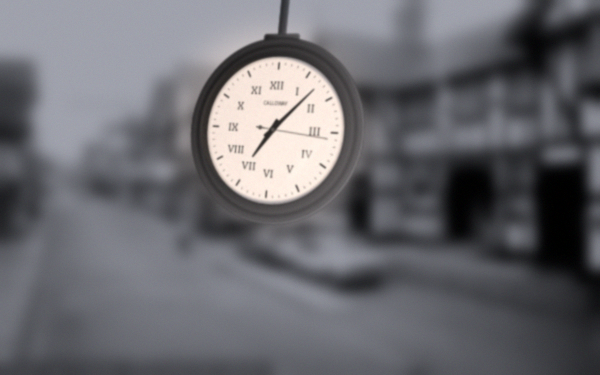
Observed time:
h=7 m=7 s=16
